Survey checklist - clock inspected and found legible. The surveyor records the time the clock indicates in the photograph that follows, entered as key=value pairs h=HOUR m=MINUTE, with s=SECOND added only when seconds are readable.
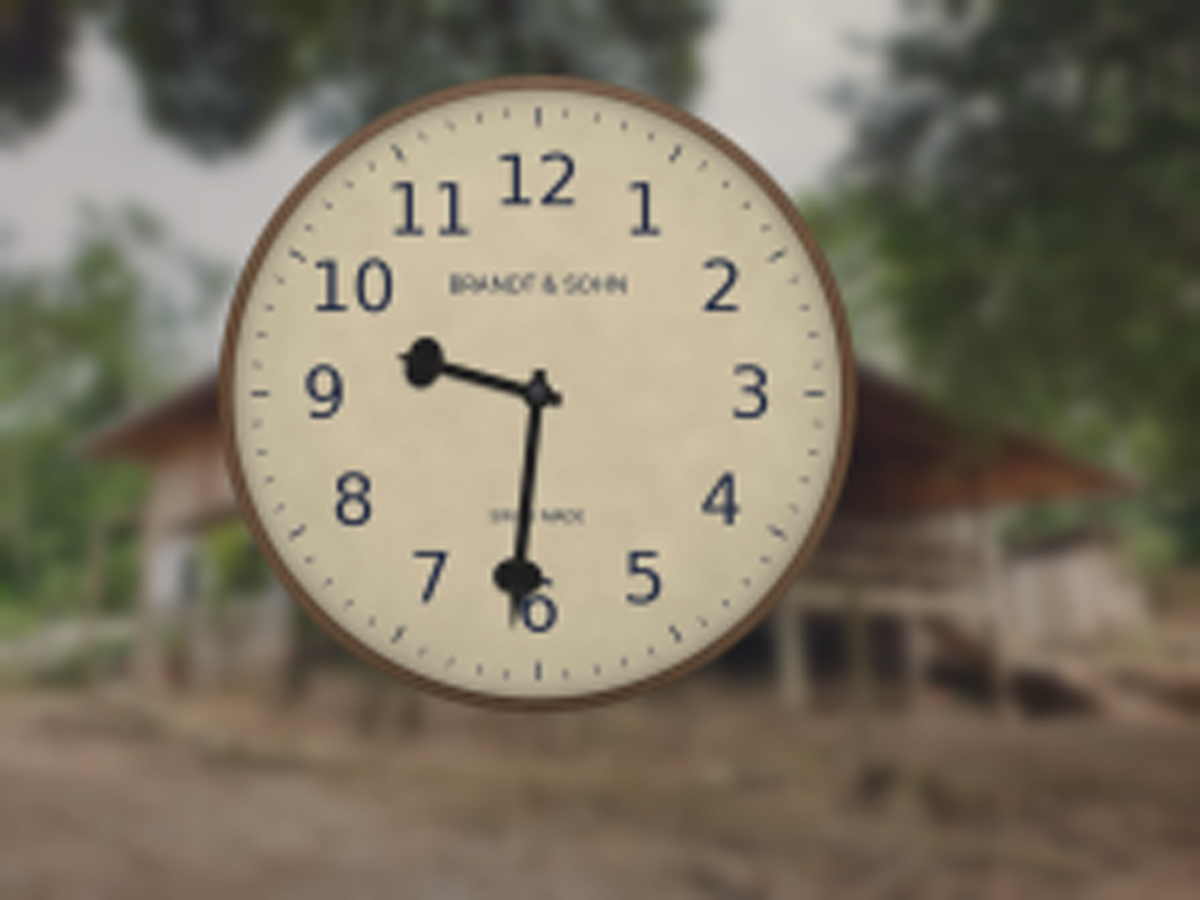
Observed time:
h=9 m=31
